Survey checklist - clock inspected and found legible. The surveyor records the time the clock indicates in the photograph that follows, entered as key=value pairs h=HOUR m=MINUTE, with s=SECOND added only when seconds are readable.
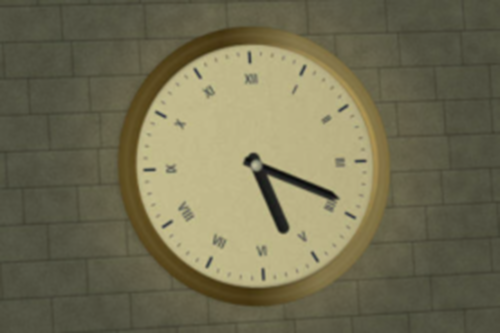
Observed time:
h=5 m=19
